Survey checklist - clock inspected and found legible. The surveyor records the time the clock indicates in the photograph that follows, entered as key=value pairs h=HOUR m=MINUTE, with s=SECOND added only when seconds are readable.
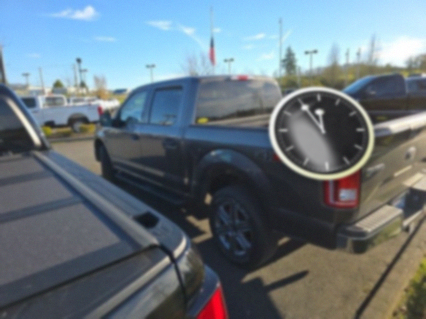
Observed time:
h=11 m=55
